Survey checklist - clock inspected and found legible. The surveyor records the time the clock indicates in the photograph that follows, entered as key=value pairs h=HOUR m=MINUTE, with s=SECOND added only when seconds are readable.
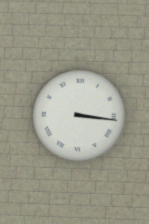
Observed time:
h=3 m=16
